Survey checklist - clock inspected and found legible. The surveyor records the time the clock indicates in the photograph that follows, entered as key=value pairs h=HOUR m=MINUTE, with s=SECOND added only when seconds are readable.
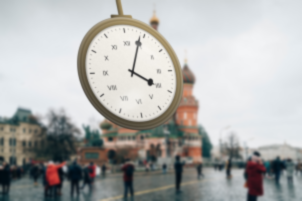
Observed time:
h=4 m=4
